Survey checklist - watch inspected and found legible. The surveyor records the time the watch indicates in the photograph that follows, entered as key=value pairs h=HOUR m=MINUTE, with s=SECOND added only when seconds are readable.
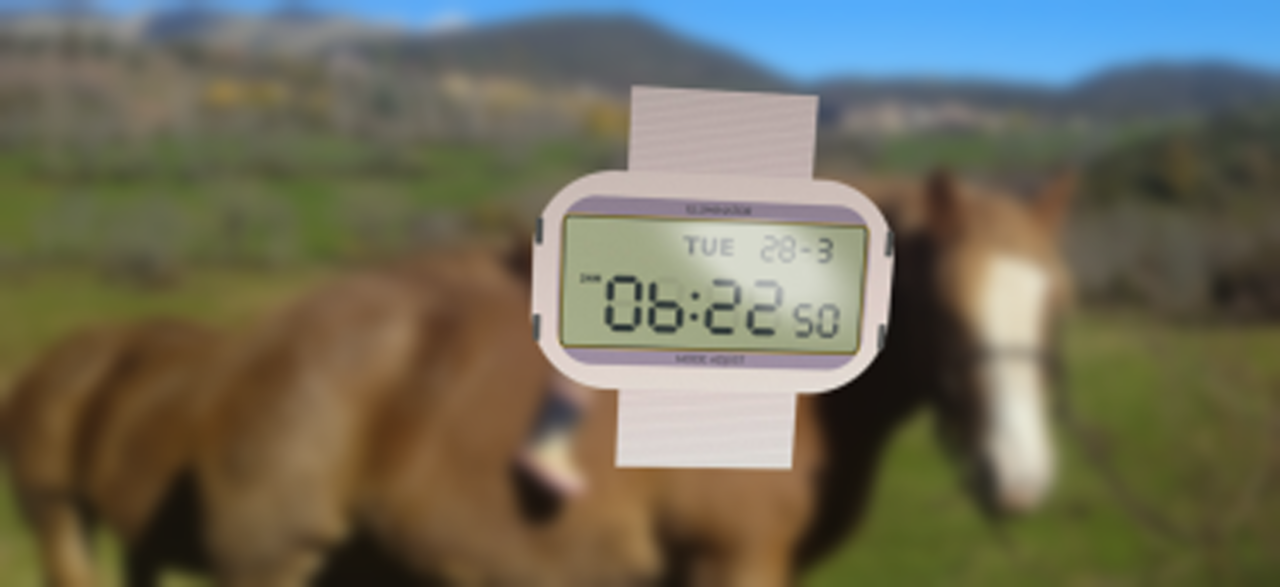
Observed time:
h=6 m=22 s=50
